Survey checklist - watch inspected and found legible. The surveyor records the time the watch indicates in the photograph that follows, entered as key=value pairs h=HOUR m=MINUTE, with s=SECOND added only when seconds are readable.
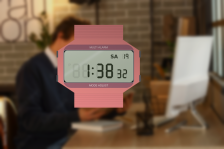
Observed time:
h=1 m=38 s=32
